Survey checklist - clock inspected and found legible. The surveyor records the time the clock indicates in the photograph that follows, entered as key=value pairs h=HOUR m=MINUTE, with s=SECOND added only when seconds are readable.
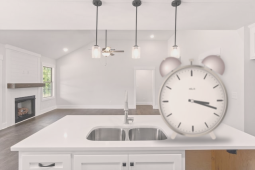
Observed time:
h=3 m=18
